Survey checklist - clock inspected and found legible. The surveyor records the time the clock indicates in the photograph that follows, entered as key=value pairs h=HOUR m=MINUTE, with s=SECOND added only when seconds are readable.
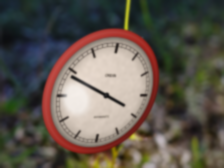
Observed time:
h=3 m=49
